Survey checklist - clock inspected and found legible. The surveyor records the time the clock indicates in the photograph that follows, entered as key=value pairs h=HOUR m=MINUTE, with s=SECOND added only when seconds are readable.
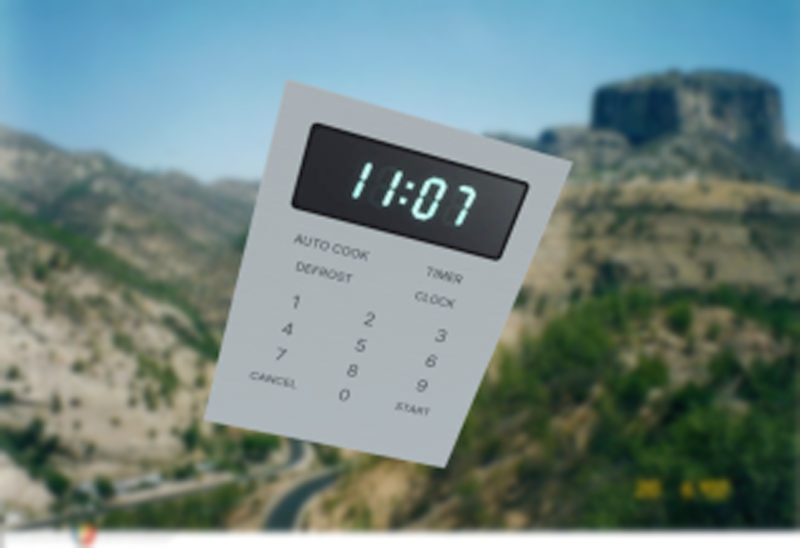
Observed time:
h=11 m=7
